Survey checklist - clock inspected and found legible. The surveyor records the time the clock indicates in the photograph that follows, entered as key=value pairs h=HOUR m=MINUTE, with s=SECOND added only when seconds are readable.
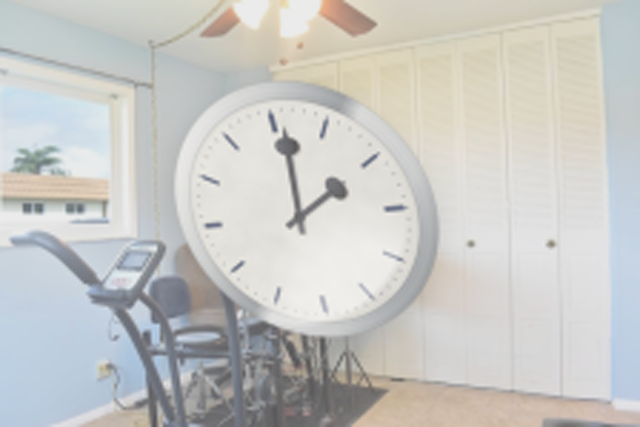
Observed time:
h=2 m=1
